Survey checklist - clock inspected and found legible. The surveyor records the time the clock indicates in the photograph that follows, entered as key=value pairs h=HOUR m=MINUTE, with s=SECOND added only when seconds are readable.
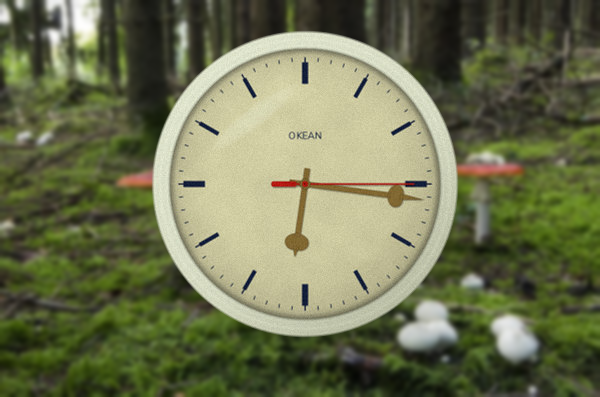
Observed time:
h=6 m=16 s=15
